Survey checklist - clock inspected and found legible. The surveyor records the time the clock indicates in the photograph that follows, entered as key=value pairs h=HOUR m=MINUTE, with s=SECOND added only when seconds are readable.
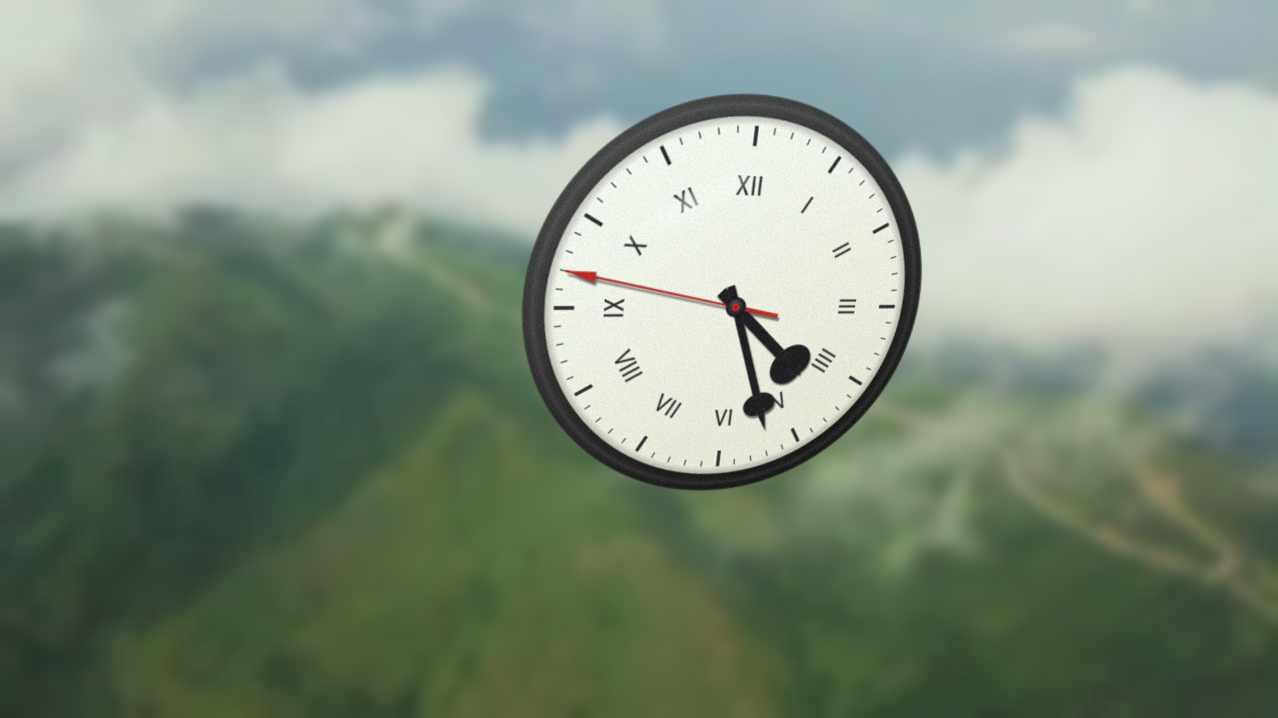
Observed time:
h=4 m=26 s=47
